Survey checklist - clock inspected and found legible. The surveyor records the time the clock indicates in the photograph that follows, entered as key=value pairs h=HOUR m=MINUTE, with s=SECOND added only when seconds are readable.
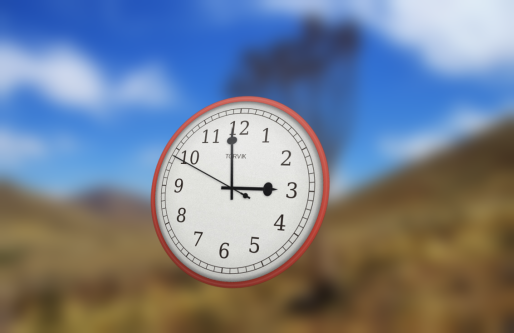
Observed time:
h=2 m=58 s=49
